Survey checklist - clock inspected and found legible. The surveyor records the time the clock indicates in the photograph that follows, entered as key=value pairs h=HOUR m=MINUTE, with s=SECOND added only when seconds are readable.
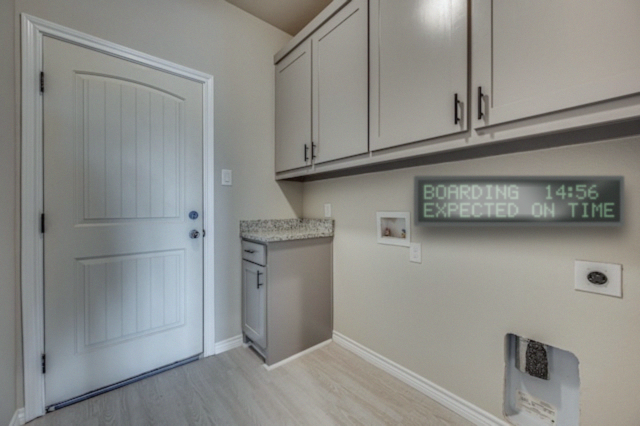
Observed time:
h=14 m=56
